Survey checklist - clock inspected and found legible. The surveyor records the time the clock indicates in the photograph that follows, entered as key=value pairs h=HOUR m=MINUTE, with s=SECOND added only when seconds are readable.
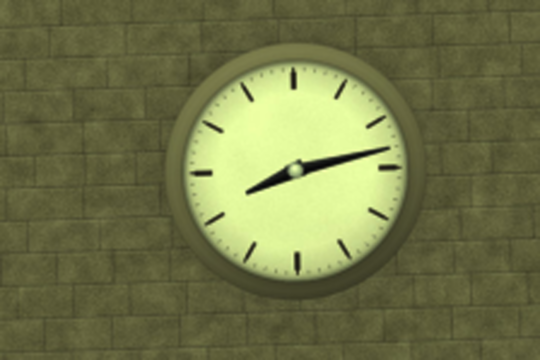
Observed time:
h=8 m=13
